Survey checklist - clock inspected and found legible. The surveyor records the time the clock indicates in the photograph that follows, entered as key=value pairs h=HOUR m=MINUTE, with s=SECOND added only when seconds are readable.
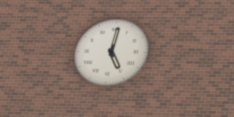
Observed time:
h=5 m=1
